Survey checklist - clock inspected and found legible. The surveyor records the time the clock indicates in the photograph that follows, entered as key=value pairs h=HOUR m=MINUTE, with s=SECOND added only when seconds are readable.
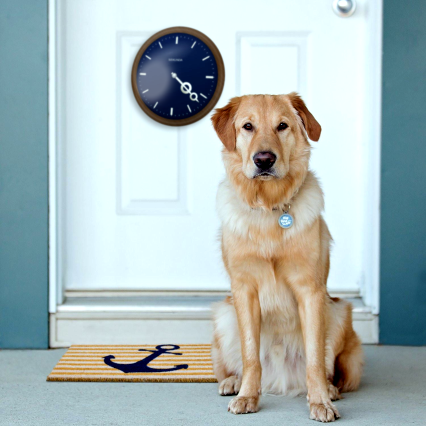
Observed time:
h=4 m=22
